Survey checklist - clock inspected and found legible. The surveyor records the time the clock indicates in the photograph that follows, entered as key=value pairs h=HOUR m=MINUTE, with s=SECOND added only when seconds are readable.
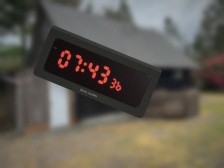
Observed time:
h=7 m=43 s=36
